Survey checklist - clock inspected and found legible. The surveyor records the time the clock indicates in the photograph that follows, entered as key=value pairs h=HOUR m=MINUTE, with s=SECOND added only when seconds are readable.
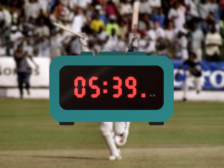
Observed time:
h=5 m=39
